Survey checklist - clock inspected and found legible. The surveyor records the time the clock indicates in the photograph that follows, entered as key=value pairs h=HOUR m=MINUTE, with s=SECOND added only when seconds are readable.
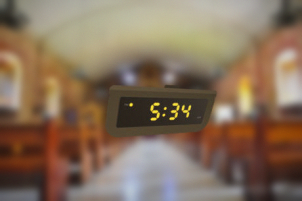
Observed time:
h=5 m=34
